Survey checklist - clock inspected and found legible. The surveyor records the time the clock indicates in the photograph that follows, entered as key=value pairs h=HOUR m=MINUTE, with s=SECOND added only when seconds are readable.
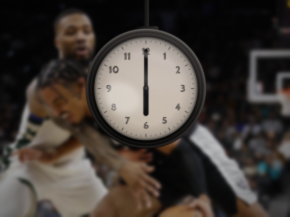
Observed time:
h=6 m=0
